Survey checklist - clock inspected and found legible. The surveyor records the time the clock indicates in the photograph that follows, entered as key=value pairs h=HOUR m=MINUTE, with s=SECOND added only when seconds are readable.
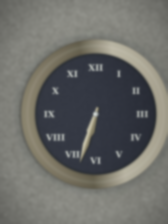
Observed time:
h=6 m=33
